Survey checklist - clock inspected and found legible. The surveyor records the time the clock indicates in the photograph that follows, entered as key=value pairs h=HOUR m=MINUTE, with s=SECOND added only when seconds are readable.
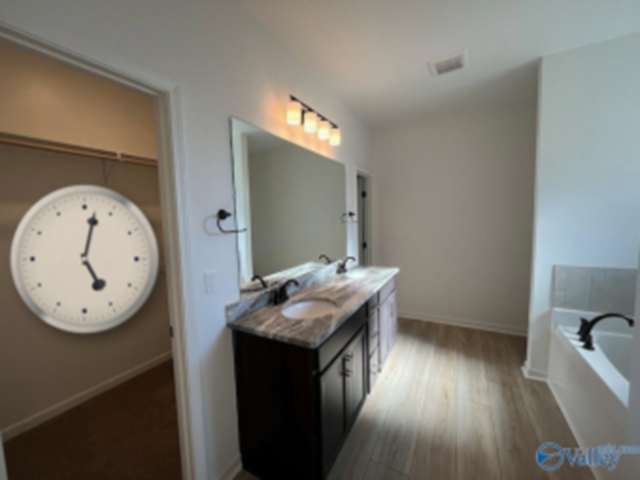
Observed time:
h=5 m=2
